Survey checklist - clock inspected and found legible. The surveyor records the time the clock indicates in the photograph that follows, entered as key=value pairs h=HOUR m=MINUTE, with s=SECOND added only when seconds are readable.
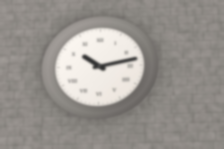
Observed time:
h=10 m=13
